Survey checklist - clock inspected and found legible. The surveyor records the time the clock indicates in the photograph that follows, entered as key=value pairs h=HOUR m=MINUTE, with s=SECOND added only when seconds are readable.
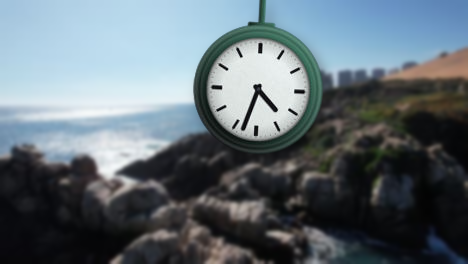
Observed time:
h=4 m=33
